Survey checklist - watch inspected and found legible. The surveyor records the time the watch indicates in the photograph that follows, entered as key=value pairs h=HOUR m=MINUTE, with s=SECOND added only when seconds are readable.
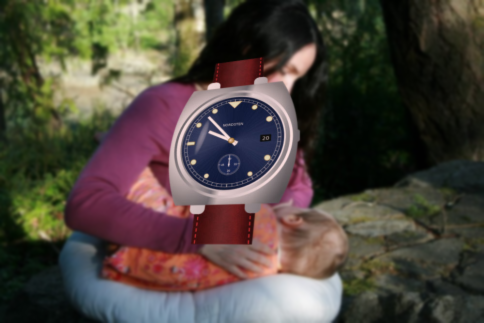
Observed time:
h=9 m=53
